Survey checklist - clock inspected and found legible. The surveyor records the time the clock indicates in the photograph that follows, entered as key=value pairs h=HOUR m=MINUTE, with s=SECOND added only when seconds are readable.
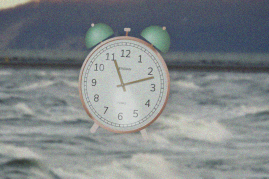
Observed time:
h=11 m=12
